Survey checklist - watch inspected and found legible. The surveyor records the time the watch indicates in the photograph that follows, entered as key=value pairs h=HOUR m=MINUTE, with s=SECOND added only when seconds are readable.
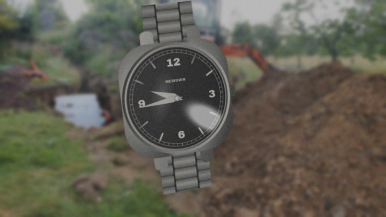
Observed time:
h=9 m=44
